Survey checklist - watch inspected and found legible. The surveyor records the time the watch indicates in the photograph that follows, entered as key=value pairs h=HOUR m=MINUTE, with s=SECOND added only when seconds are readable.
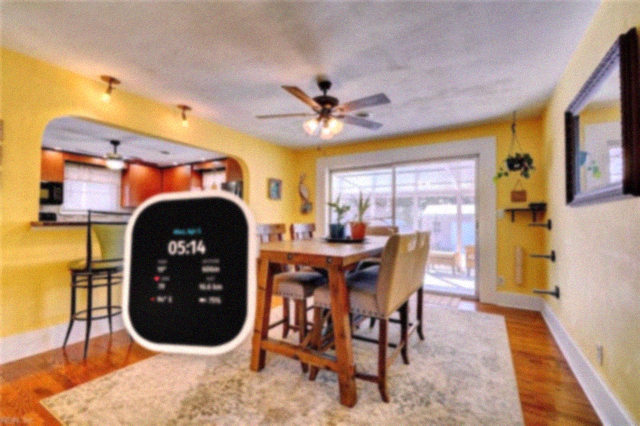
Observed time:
h=5 m=14
